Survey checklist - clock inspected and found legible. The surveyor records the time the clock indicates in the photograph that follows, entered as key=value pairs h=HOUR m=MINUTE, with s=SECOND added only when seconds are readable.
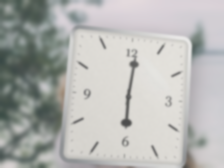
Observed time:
h=6 m=1
